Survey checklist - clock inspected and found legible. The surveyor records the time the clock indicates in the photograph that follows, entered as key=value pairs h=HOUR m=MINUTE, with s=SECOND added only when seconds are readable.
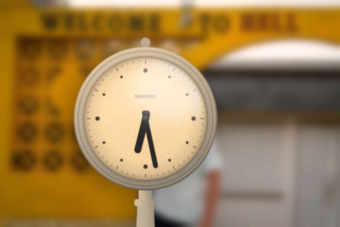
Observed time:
h=6 m=28
